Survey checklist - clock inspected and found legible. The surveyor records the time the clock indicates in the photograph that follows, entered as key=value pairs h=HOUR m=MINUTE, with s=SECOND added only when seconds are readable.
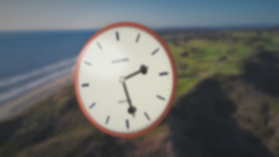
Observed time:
h=2 m=28
